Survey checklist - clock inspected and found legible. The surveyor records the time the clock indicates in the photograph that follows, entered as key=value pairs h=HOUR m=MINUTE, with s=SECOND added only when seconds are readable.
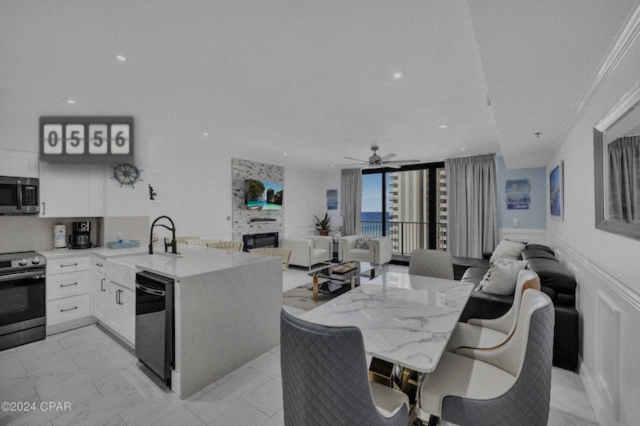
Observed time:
h=5 m=56
